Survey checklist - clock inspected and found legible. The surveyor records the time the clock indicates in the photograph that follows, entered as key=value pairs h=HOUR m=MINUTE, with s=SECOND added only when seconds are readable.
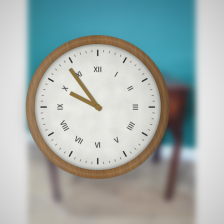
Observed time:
h=9 m=54
